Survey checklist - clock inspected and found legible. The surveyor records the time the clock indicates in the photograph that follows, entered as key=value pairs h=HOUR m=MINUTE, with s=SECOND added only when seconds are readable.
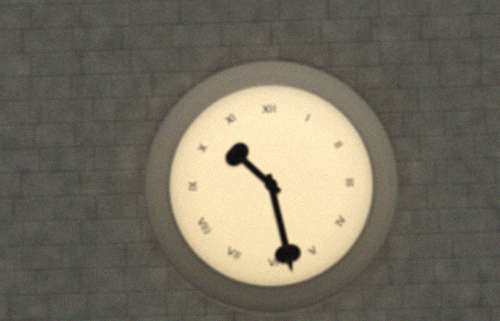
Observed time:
h=10 m=28
